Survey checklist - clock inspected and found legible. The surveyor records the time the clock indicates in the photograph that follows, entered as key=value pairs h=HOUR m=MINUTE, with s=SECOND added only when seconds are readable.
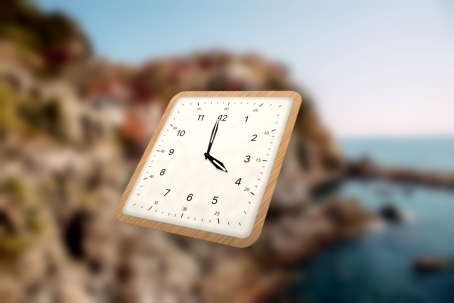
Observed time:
h=3 m=59
